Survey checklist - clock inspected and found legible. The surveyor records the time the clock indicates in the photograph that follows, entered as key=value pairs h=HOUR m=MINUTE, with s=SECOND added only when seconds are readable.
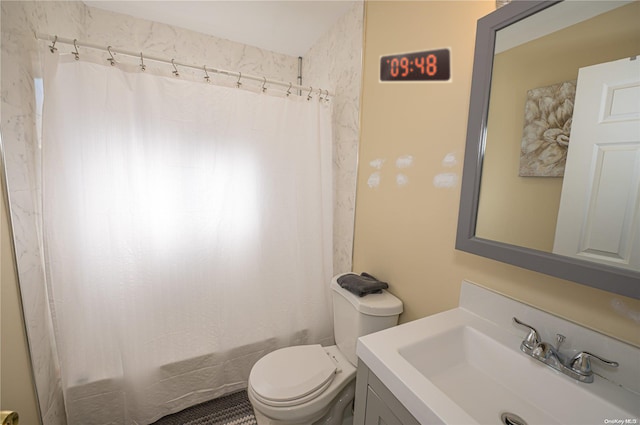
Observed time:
h=9 m=48
